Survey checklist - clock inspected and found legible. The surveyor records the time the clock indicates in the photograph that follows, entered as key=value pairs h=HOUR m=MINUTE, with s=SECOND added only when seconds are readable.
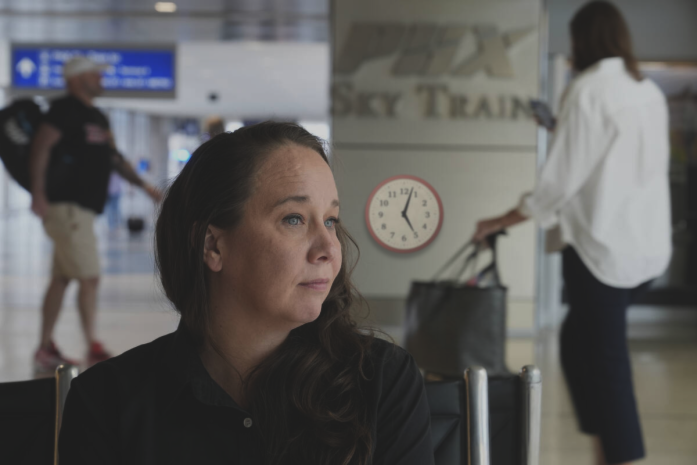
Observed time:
h=5 m=3
